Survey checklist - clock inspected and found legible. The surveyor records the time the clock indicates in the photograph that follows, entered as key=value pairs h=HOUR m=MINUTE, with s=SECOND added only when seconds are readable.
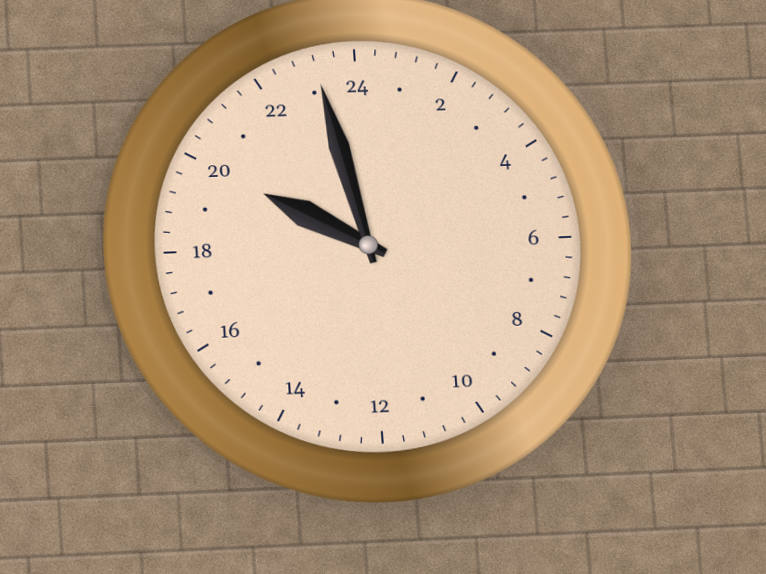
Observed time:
h=19 m=58
